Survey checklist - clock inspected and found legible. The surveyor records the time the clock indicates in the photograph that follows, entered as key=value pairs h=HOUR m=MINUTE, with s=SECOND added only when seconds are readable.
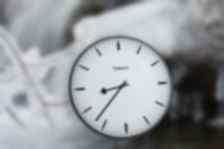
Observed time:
h=8 m=37
